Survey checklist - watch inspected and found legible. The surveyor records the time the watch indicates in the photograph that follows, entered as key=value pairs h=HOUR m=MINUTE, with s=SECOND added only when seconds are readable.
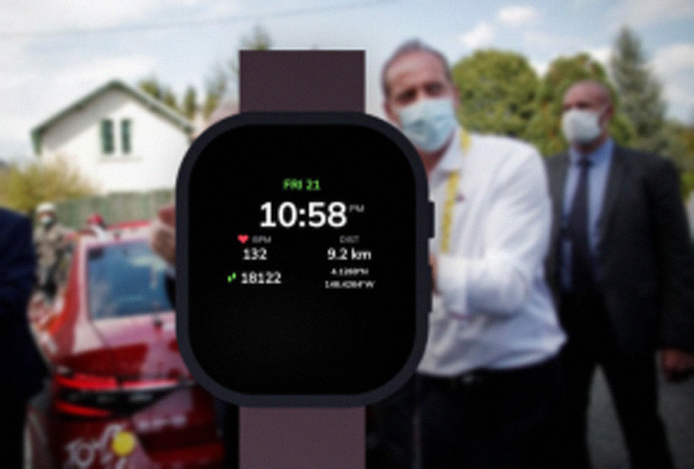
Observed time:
h=10 m=58
